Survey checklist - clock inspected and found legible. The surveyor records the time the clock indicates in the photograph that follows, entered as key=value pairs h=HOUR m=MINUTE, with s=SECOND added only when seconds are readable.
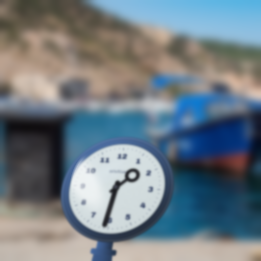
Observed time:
h=1 m=31
